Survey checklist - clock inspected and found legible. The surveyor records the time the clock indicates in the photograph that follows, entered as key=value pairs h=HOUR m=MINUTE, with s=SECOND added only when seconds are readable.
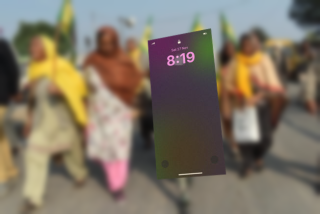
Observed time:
h=8 m=19
